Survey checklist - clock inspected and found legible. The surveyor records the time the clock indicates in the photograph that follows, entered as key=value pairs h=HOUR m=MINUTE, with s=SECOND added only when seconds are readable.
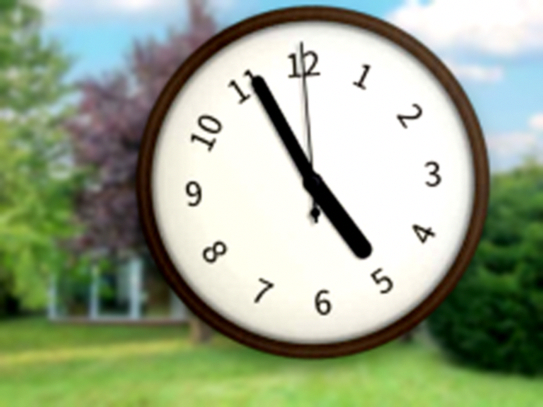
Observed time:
h=4 m=56 s=0
